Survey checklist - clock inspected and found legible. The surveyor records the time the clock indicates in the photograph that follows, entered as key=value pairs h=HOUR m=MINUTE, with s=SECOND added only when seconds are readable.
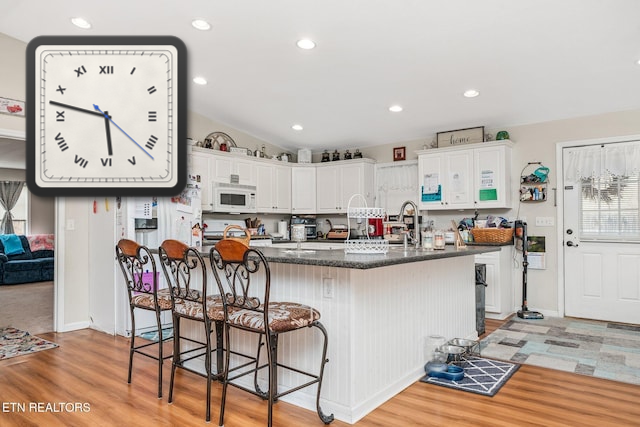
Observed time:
h=5 m=47 s=22
